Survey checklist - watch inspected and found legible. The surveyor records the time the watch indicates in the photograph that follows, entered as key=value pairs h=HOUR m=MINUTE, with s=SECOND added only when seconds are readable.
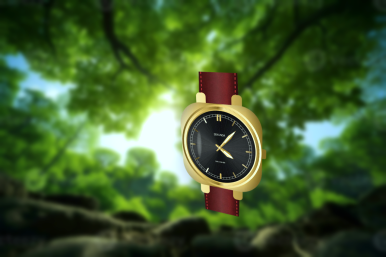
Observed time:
h=4 m=7
